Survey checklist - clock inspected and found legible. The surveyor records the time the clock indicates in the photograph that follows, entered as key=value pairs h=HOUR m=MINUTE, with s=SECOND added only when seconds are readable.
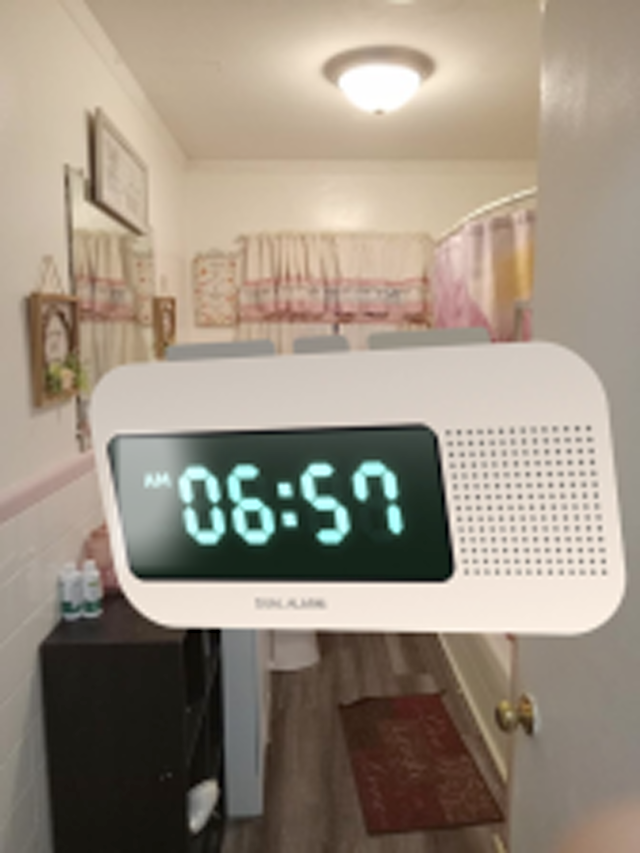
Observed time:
h=6 m=57
